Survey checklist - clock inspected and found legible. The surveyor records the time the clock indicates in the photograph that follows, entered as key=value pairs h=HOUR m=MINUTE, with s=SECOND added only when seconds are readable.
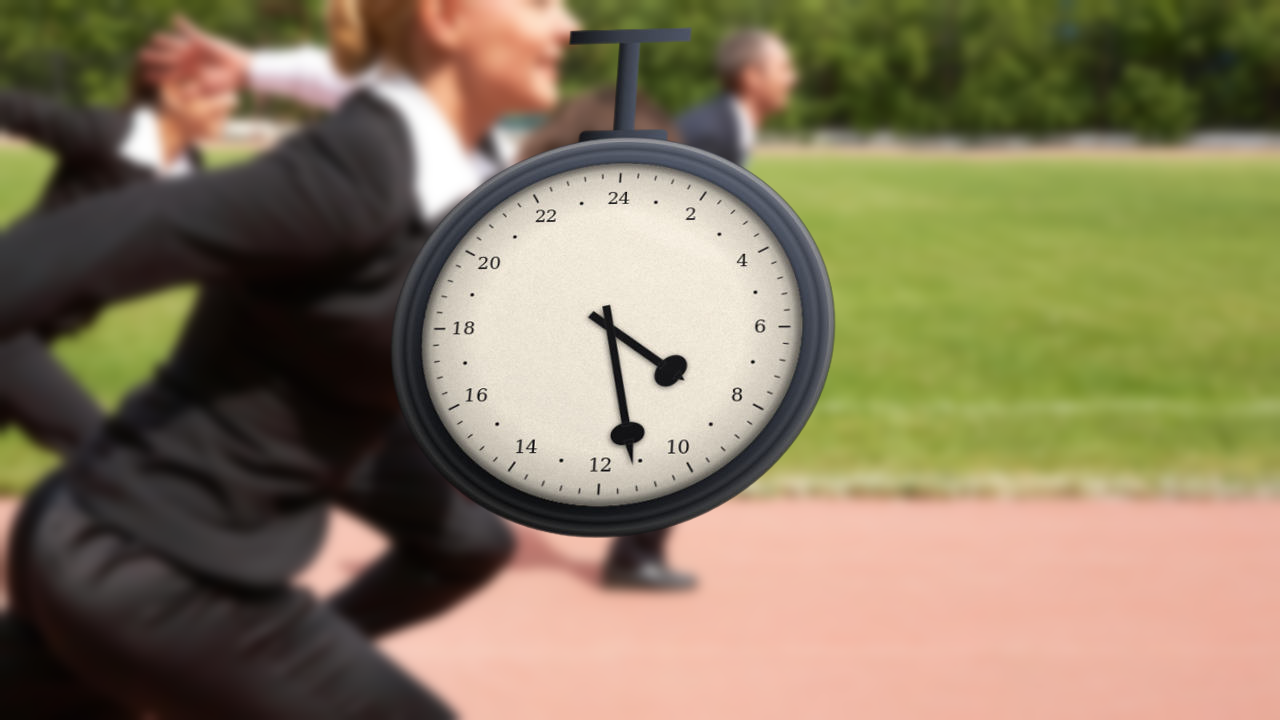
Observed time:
h=8 m=28
